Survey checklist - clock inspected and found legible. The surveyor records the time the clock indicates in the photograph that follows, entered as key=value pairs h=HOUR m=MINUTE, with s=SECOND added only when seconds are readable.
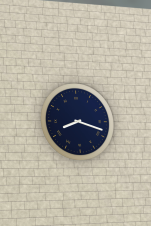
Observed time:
h=8 m=18
